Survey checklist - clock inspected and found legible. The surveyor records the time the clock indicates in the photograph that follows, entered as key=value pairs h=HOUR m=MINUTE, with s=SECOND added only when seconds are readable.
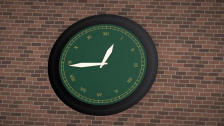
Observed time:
h=12 m=44
